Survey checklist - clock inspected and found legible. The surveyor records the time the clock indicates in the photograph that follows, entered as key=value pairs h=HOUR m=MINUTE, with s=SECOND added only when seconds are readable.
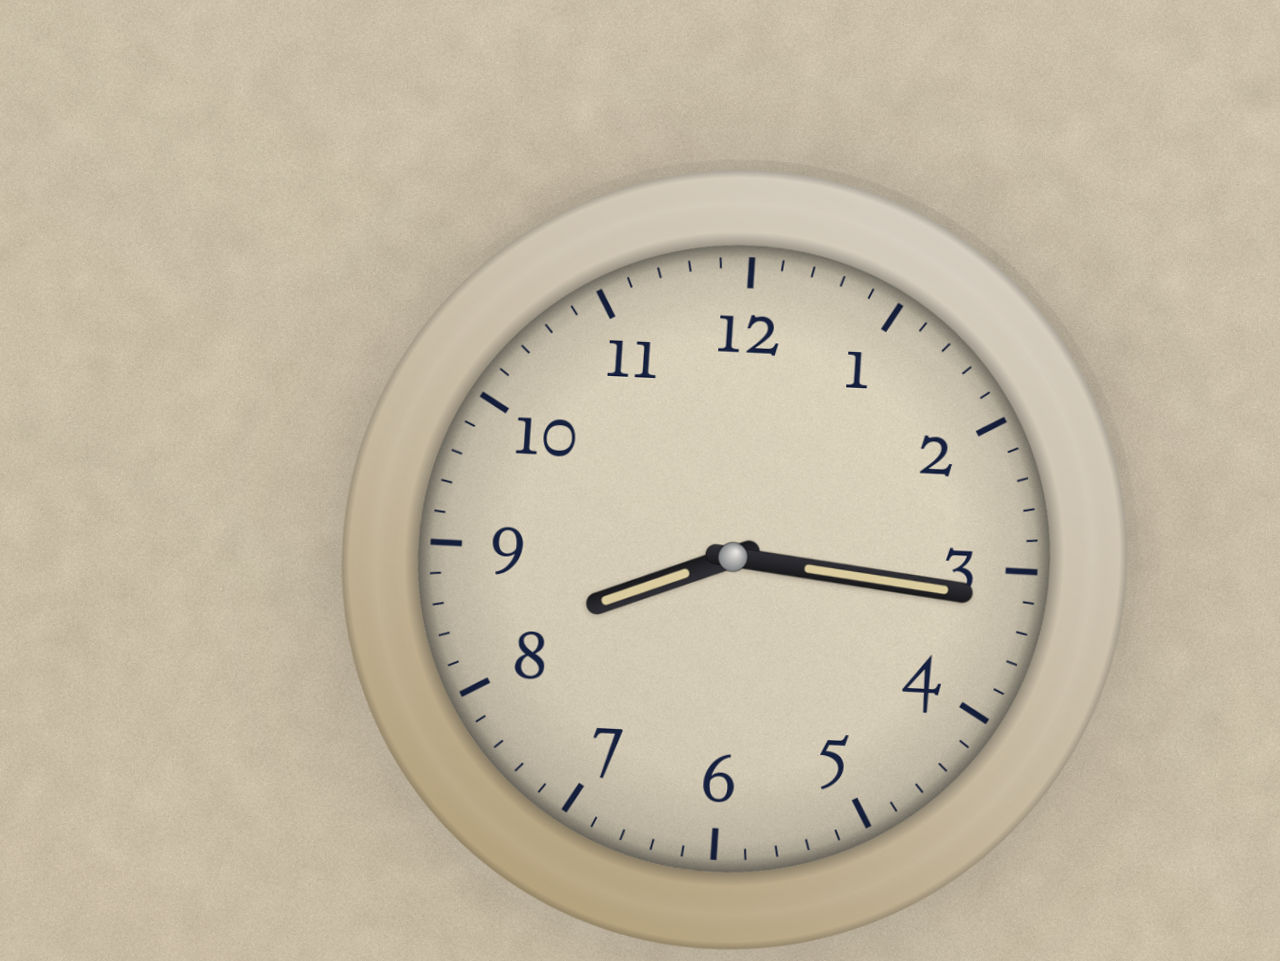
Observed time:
h=8 m=16
